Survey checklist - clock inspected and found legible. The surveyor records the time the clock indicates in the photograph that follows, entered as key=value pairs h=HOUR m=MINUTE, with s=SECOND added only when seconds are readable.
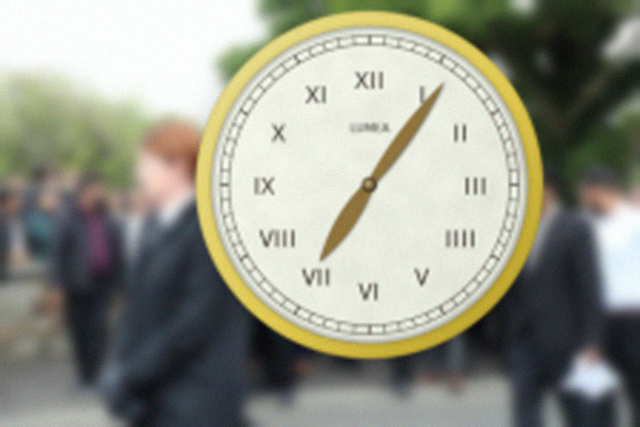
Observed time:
h=7 m=6
